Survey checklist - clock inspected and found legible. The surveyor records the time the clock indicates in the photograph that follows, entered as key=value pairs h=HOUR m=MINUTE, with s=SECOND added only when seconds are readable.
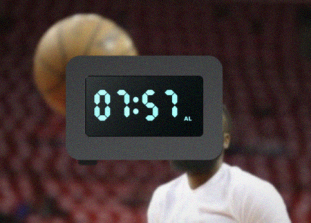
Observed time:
h=7 m=57
